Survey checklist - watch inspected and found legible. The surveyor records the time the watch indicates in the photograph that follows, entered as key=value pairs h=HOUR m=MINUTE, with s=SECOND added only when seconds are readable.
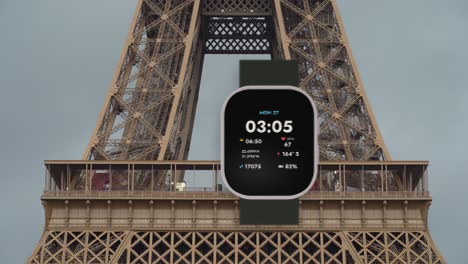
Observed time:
h=3 m=5
